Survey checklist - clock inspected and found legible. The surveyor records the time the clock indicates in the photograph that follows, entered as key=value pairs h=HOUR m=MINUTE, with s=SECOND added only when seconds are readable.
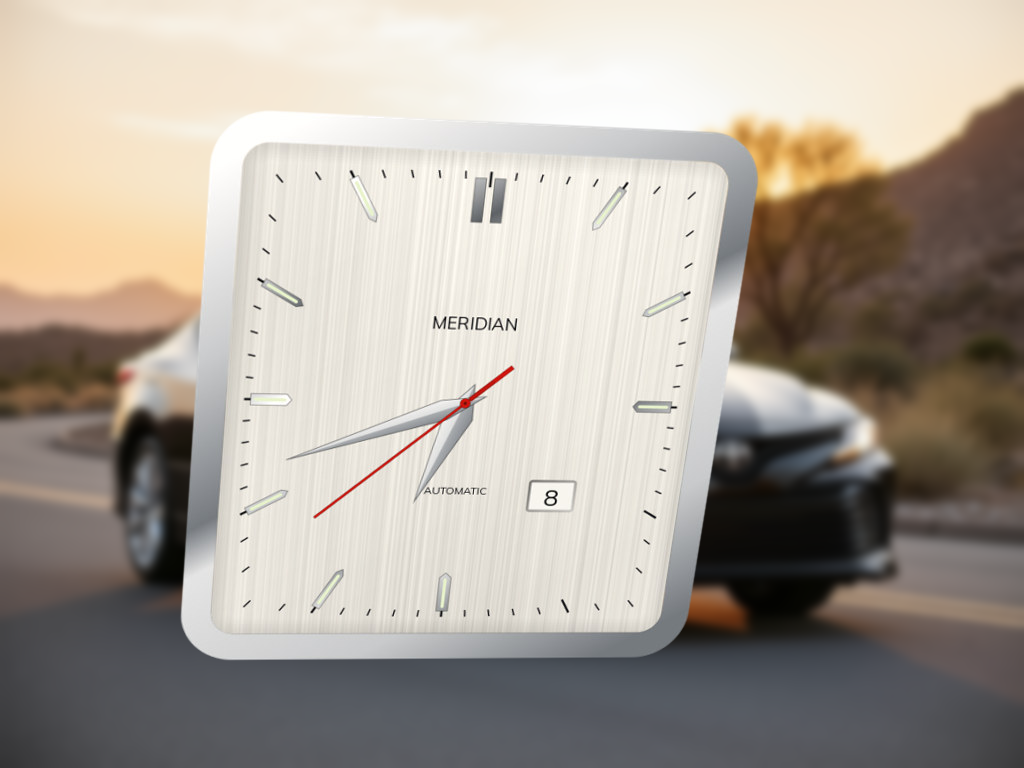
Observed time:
h=6 m=41 s=38
